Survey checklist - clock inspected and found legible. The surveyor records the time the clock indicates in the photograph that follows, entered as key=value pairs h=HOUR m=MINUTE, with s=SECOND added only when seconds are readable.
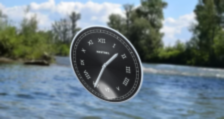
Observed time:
h=1 m=35
